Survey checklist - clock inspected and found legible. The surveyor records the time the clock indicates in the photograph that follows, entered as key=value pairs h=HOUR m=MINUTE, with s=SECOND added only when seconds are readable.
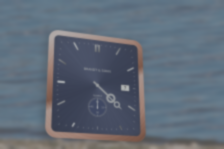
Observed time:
h=4 m=22
